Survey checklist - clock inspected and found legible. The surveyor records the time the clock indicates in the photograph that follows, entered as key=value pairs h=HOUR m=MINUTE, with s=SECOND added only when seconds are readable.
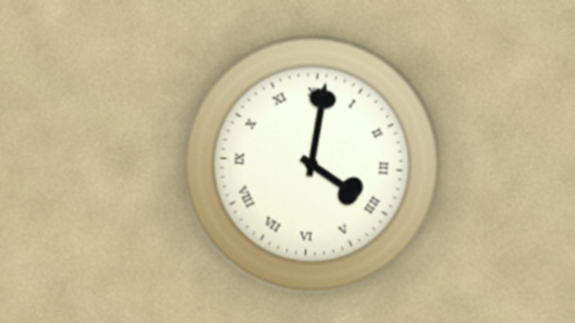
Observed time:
h=4 m=1
